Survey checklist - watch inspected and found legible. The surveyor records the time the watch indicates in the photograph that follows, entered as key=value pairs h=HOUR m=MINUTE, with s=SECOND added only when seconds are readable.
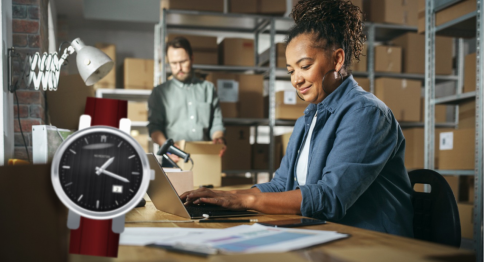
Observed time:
h=1 m=18
